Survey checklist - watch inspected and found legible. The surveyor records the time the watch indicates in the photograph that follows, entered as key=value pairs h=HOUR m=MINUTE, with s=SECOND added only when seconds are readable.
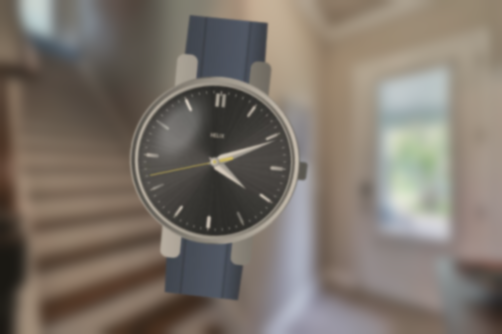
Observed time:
h=4 m=10 s=42
